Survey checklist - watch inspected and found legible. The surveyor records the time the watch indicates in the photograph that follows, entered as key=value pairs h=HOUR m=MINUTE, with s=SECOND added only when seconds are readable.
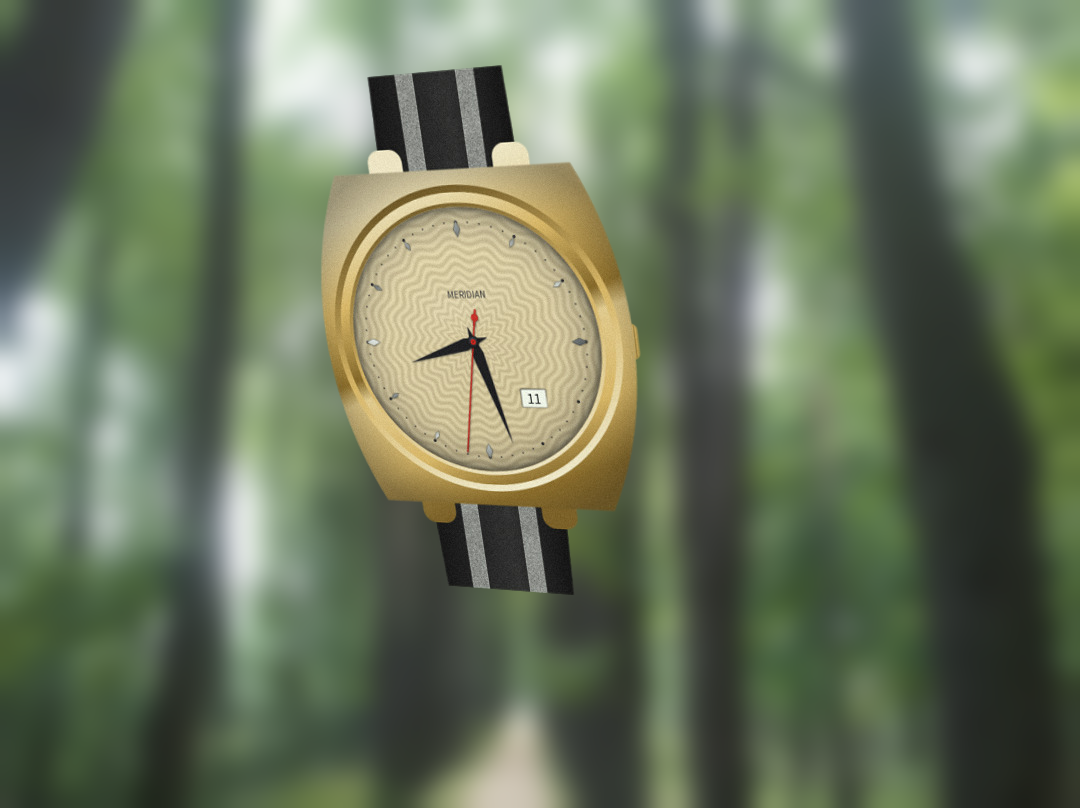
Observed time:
h=8 m=27 s=32
